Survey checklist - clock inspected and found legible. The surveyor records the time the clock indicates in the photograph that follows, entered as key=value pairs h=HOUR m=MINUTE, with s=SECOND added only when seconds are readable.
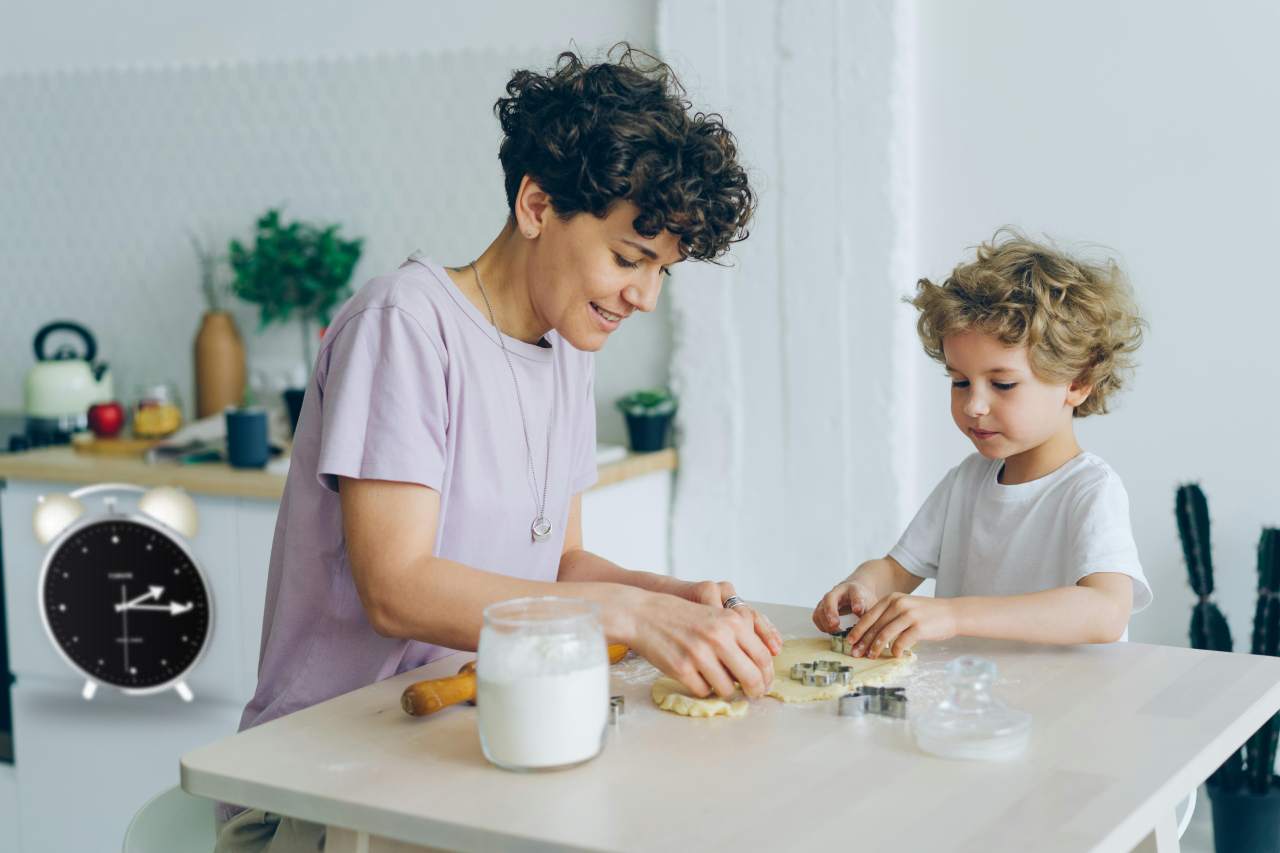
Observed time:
h=2 m=15 s=31
